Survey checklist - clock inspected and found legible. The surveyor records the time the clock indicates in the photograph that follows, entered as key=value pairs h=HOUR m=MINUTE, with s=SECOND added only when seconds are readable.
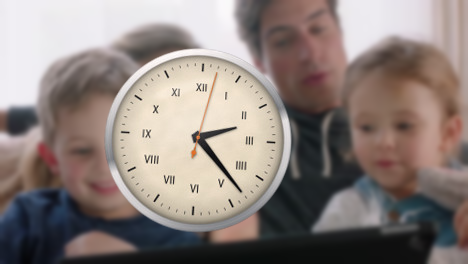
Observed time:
h=2 m=23 s=2
